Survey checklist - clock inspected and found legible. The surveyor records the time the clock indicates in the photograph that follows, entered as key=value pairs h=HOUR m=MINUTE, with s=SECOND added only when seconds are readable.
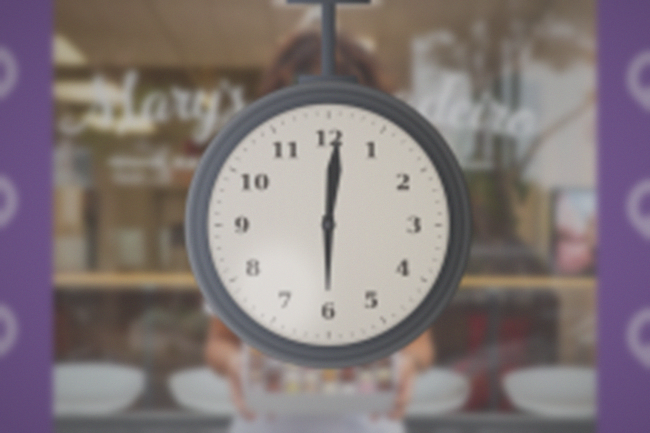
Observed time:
h=6 m=1
